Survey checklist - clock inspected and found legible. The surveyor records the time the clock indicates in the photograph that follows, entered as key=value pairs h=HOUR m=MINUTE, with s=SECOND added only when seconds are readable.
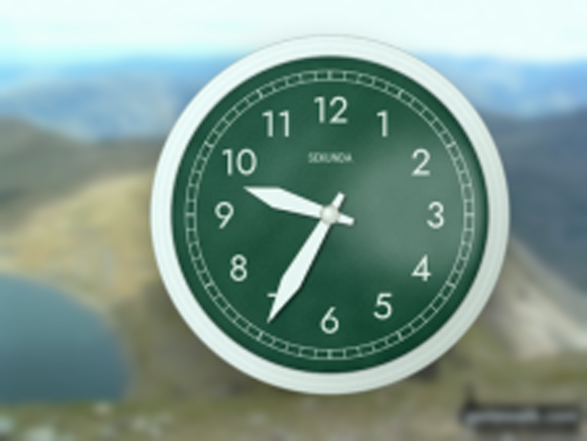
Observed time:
h=9 m=35
